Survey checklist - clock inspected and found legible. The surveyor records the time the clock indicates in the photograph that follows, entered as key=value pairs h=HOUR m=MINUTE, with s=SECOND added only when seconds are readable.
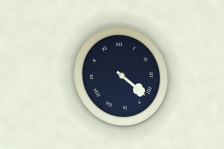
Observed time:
h=4 m=22
